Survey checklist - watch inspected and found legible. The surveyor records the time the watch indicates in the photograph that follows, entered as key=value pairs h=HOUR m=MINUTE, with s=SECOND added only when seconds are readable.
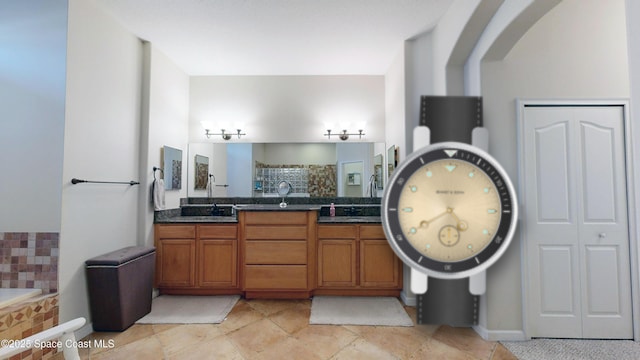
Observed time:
h=4 m=40
